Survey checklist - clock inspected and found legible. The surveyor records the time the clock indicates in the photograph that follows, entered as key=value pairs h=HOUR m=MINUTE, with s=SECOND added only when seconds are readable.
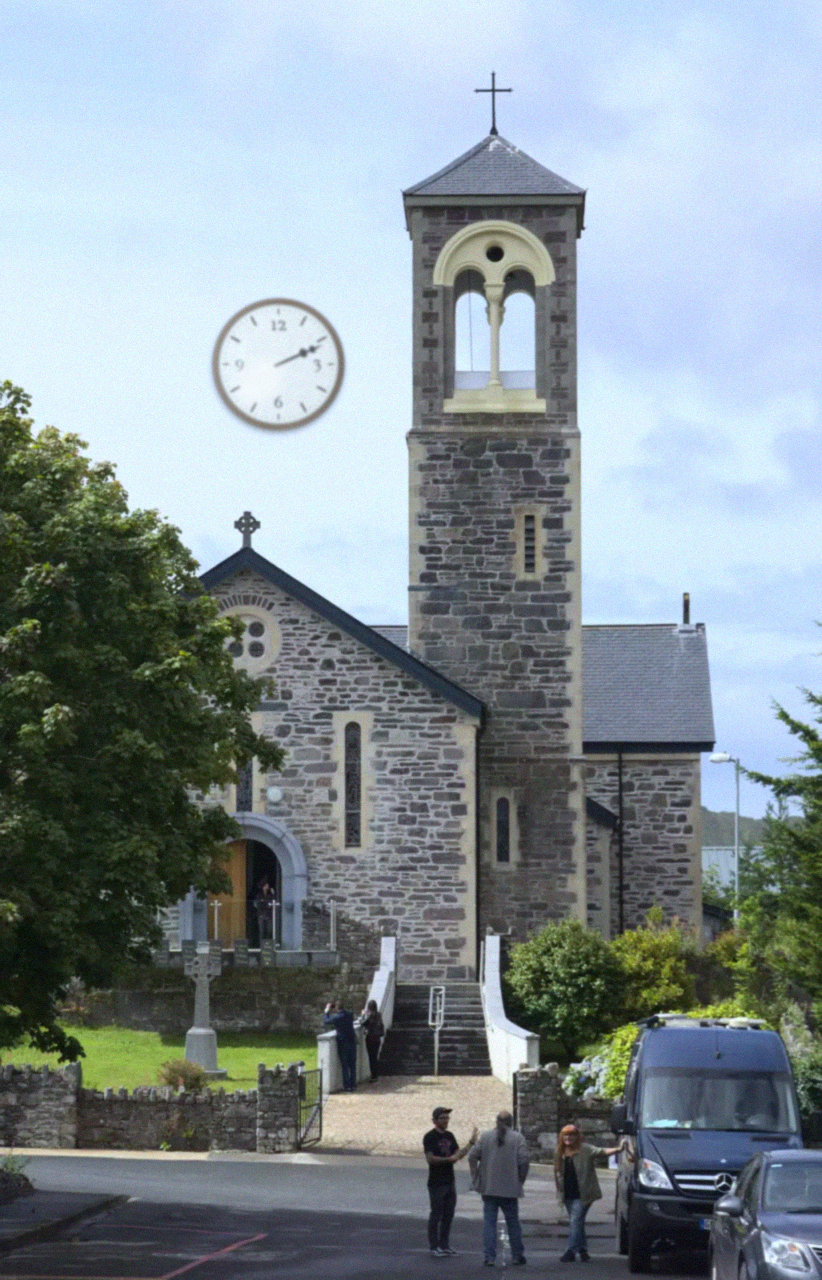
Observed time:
h=2 m=11
